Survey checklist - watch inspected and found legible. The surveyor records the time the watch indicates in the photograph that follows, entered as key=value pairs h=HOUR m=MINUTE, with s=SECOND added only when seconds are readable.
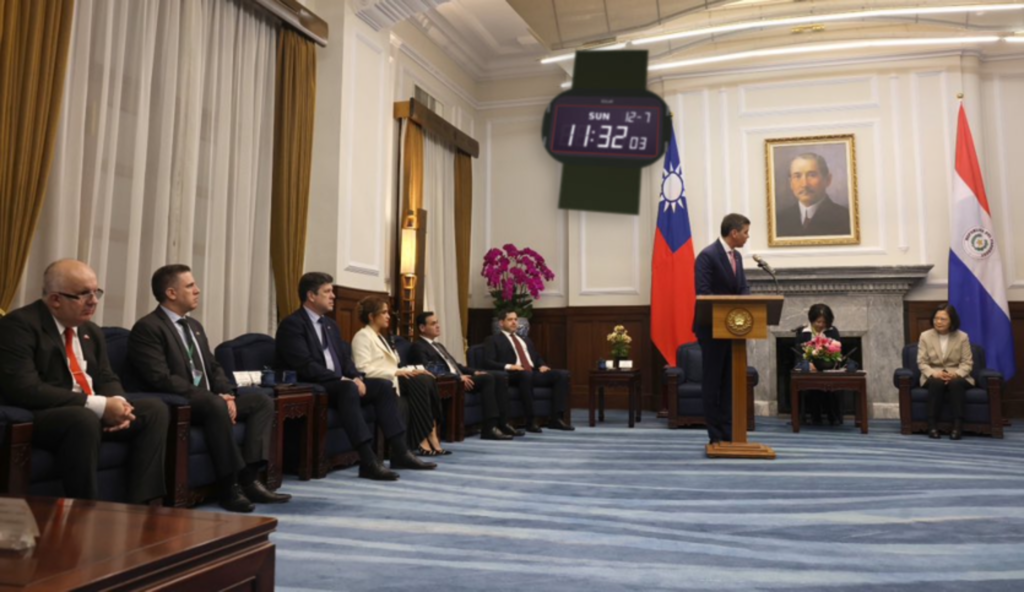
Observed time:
h=11 m=32
